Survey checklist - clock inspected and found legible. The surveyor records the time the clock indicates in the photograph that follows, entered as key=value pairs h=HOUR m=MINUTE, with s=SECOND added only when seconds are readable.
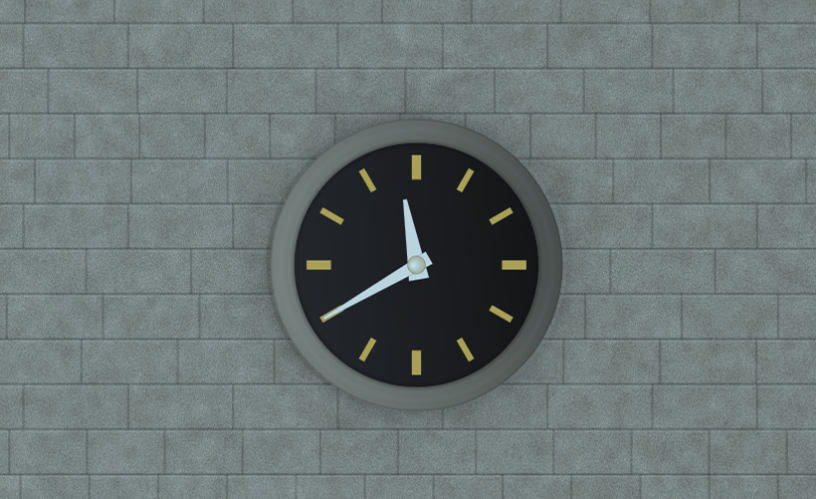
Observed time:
h=11 m=40
